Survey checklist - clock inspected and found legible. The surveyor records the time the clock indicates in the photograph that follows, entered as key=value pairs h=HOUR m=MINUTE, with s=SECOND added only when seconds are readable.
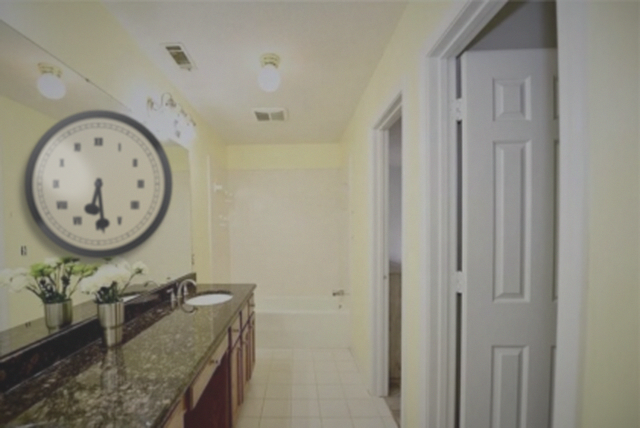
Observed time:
h=6 m=29
